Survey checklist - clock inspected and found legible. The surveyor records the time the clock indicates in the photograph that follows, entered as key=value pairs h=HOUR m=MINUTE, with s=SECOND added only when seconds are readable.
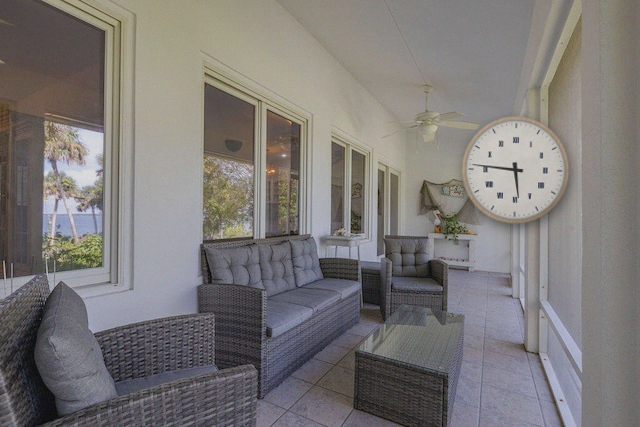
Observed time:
h=5 m=46
